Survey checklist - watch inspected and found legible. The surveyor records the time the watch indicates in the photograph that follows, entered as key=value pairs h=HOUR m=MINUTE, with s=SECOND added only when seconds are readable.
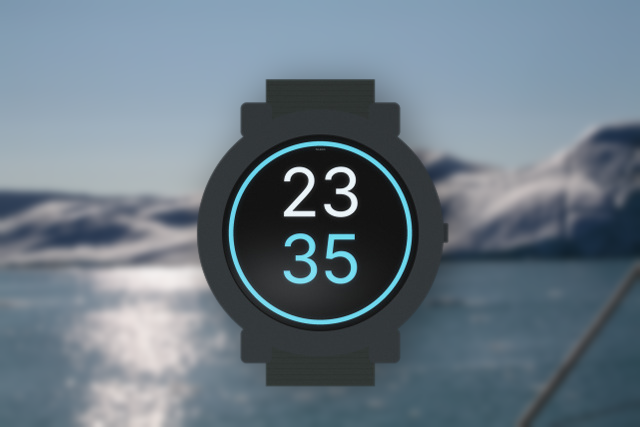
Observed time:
h=23 m=35
